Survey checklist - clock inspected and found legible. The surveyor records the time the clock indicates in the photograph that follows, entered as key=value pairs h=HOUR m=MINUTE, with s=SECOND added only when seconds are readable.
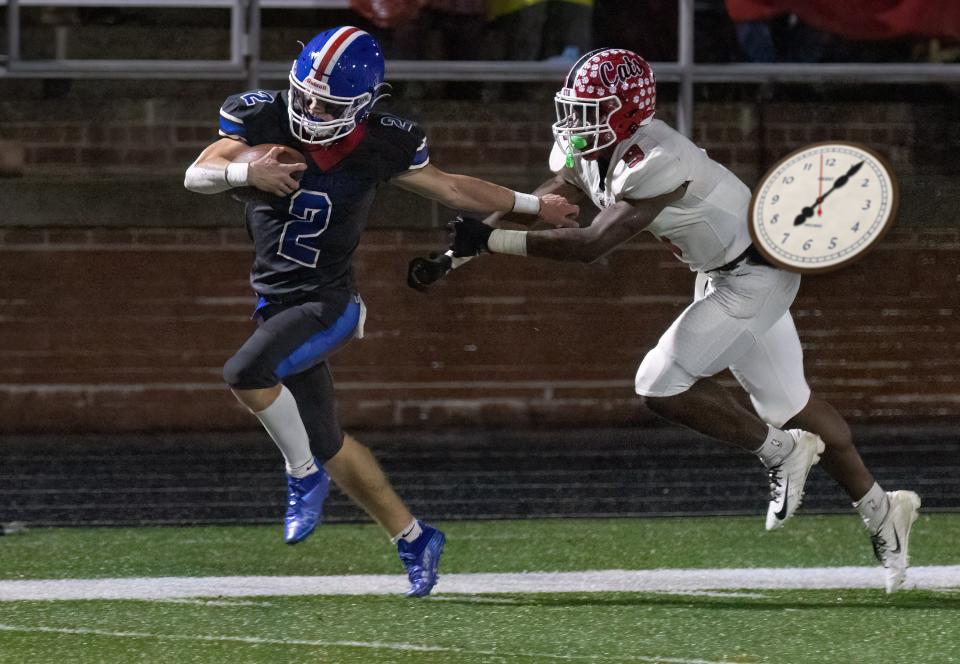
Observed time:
h=7 m=5 s=58
